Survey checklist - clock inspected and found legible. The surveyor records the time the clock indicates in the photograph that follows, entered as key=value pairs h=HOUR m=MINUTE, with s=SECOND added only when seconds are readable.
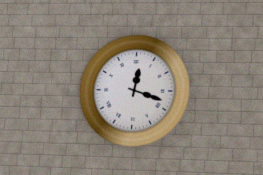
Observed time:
h=12 m=18
